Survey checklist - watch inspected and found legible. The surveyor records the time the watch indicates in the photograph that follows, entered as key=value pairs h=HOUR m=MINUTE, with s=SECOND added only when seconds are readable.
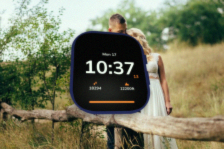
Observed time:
h=10 m=37
